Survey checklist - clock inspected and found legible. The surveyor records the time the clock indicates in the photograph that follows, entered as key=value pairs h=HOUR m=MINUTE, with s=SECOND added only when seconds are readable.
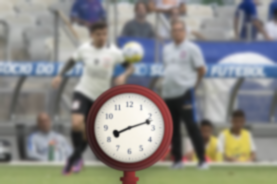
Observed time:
h=8 m=12
